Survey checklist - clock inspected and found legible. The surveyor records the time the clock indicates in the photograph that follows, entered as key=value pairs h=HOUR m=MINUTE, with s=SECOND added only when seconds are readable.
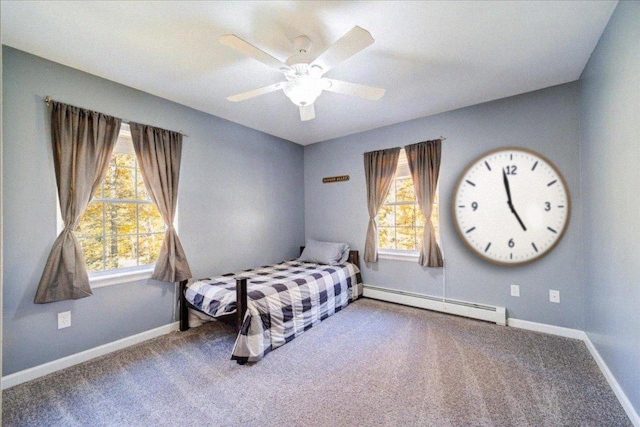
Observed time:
h=4 m=58
